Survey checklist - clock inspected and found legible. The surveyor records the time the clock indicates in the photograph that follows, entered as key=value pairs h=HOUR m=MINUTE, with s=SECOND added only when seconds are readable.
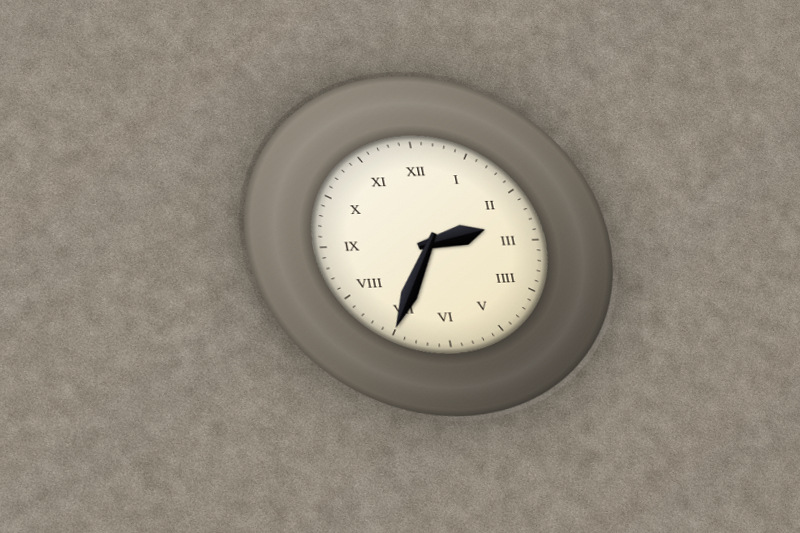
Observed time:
h=2 m=35
